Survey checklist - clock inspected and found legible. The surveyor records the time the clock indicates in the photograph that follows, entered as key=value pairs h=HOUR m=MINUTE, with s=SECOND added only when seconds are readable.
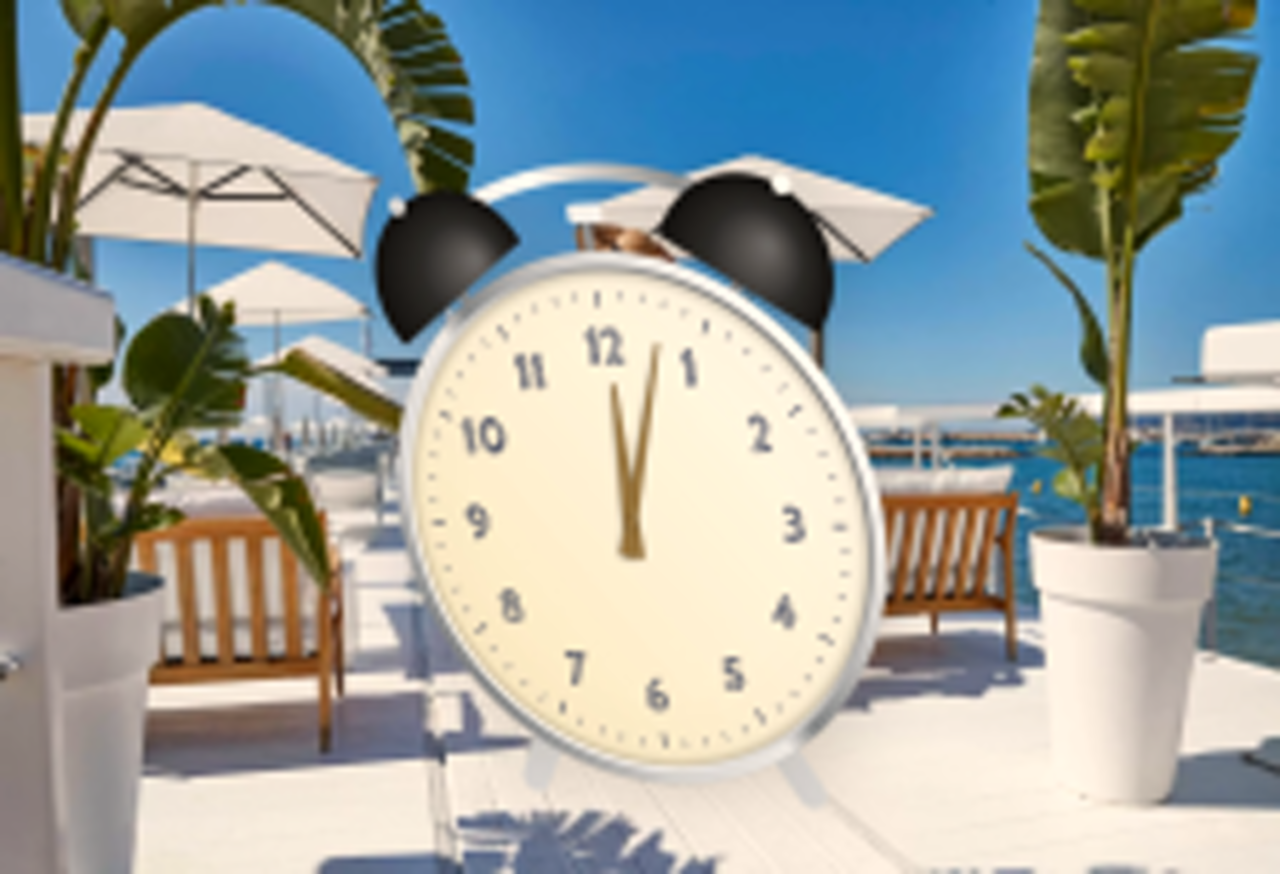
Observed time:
h=12 m=3
